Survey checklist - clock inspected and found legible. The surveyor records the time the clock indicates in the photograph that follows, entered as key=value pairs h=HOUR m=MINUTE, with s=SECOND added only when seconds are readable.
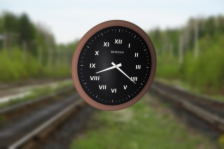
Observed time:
h=8 m=21
